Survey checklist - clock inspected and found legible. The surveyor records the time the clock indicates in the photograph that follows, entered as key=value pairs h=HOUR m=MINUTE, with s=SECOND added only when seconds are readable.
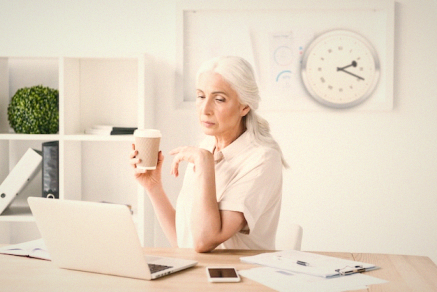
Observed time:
h=2 m=19
